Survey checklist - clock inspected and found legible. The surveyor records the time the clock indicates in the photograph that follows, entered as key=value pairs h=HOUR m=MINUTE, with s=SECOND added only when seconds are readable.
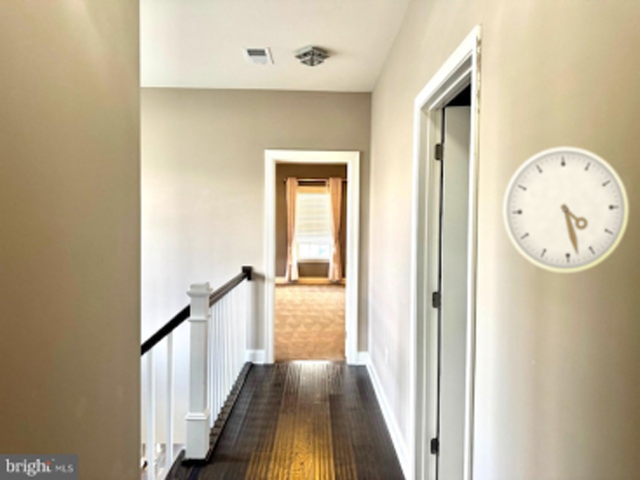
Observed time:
h=4 m=28
